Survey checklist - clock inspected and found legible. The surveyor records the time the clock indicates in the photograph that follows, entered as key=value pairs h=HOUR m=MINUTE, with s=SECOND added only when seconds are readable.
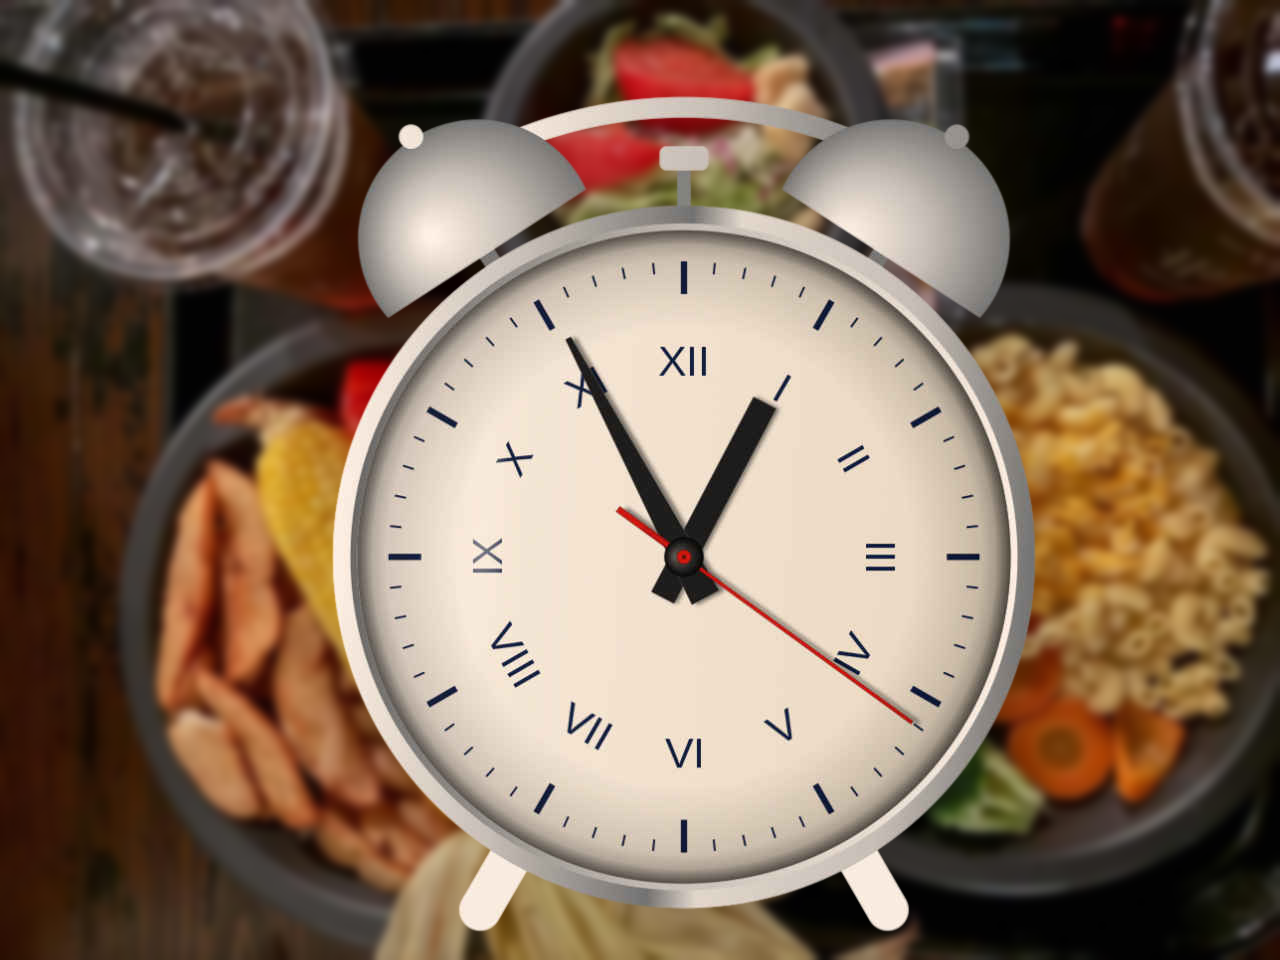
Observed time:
h=12 m=55 s=21
